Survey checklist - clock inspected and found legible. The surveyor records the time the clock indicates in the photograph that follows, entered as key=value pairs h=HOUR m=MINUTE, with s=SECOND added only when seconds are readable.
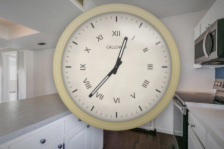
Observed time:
h=12 m=37
